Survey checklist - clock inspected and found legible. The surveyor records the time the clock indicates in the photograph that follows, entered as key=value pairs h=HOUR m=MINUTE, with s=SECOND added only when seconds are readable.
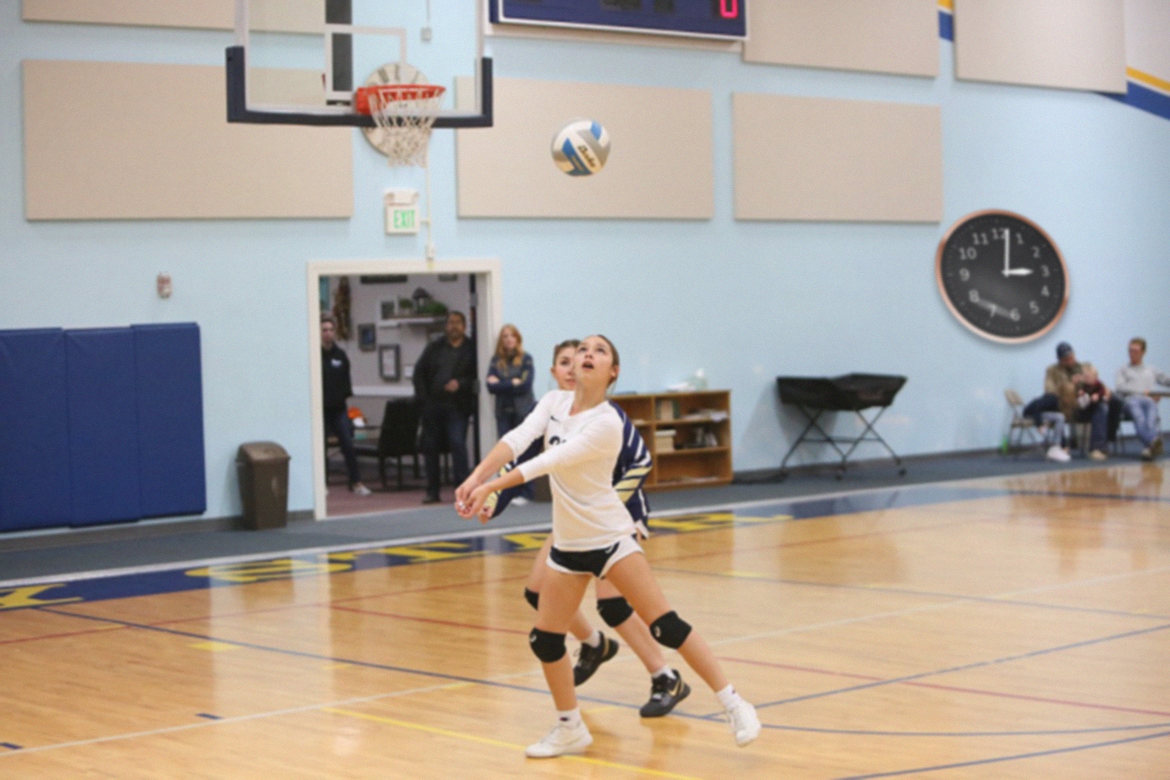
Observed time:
h=3 m=2
